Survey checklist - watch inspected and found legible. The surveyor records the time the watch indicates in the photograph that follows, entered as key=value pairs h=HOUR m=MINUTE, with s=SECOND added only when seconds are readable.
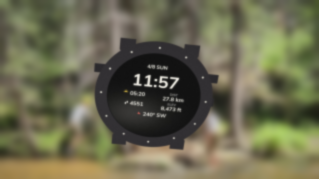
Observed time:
h=11 m=57
